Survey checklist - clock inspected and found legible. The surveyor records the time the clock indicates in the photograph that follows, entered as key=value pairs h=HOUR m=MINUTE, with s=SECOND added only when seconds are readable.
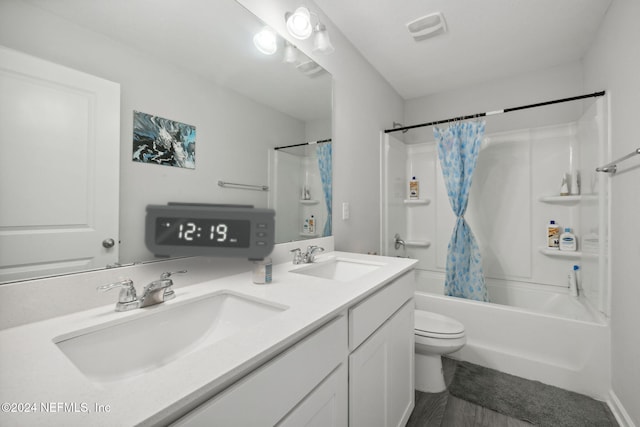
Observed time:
h=12 m=19
